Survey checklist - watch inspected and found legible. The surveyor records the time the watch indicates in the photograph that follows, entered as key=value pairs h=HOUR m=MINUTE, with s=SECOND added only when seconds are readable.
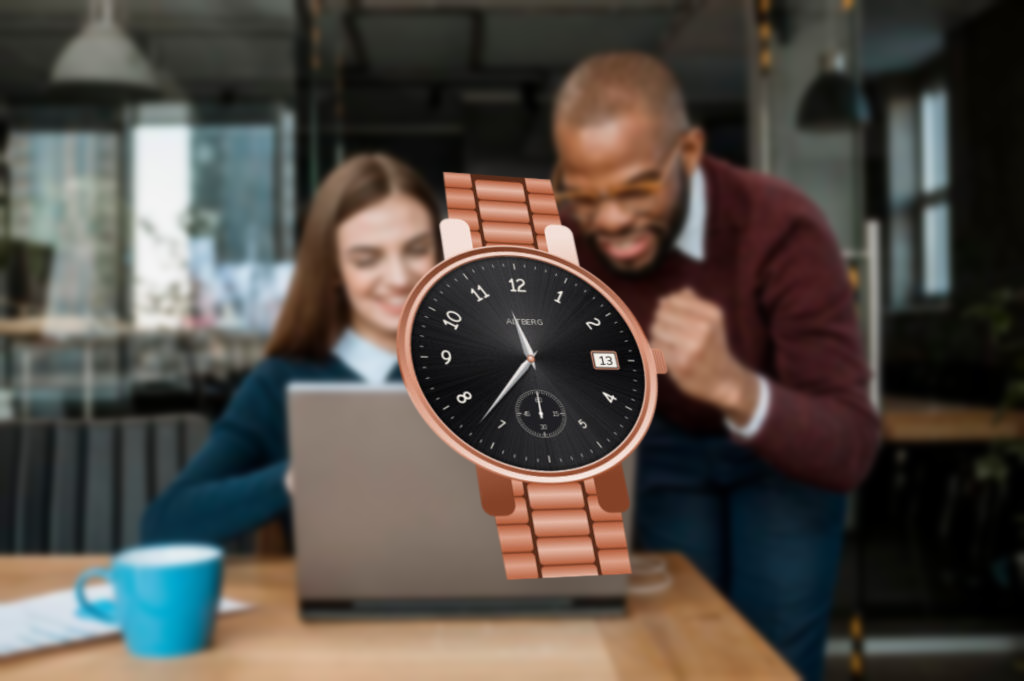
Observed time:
h=11 m=37
